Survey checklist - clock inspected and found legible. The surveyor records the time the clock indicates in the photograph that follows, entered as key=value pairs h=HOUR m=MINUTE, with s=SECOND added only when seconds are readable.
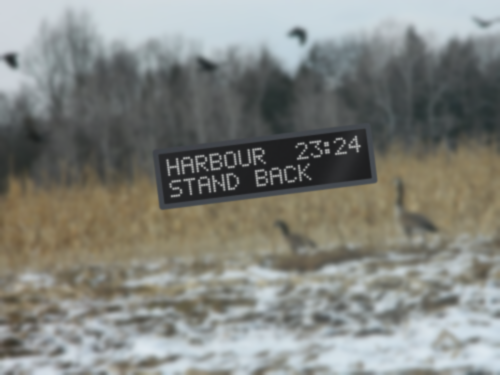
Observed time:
h=23 m=24
